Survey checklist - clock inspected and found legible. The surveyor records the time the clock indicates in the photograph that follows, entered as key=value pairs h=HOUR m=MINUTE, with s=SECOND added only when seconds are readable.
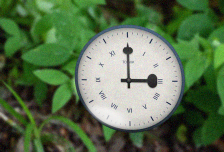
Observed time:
h=3 m=0
